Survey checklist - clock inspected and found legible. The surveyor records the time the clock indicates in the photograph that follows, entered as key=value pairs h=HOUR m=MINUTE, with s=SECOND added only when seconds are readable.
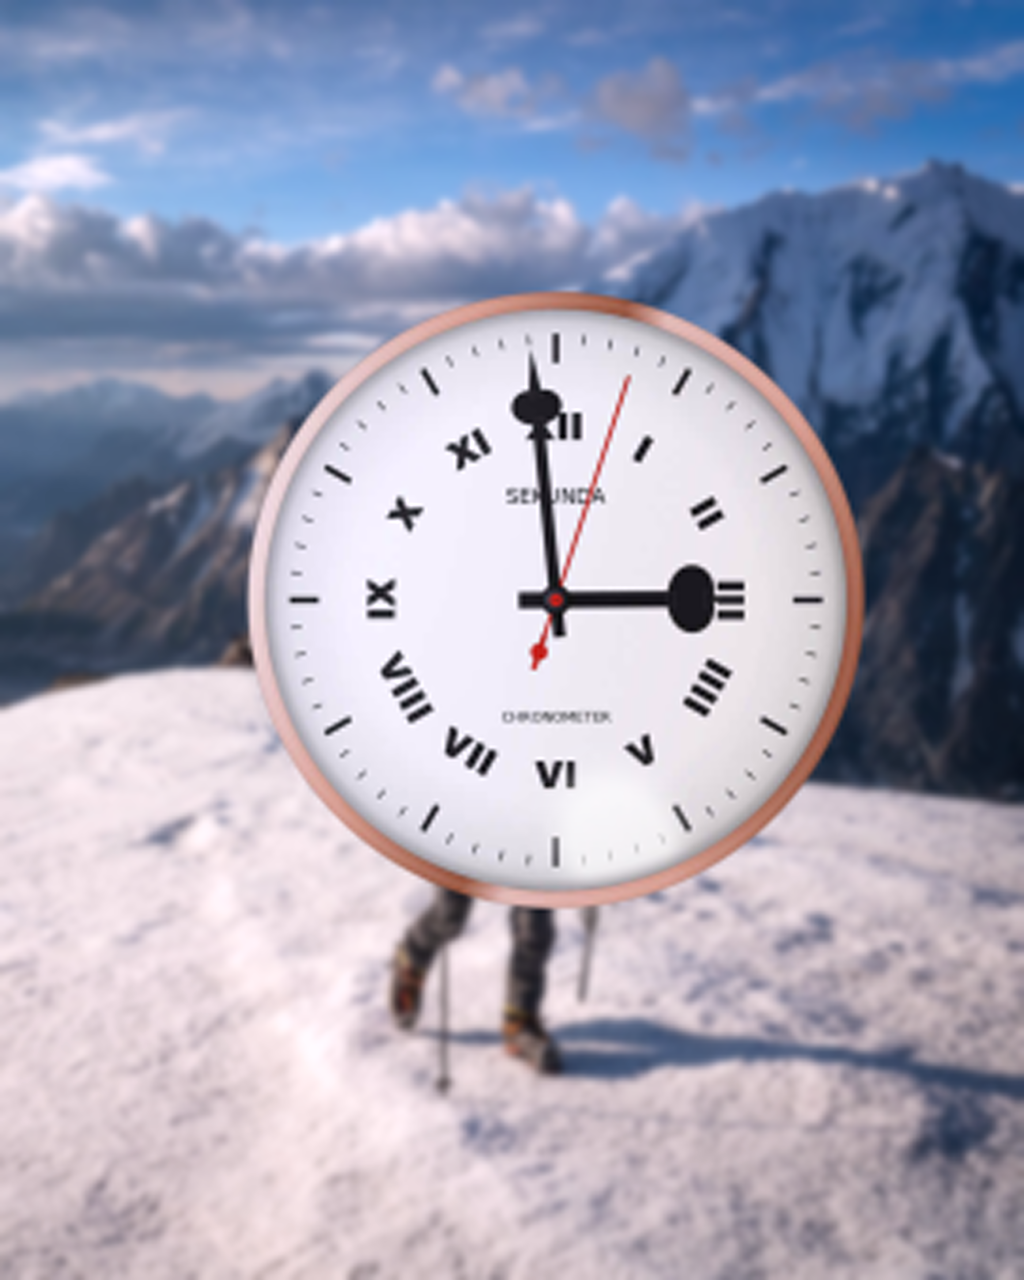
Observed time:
h=2 m=59 s=3
